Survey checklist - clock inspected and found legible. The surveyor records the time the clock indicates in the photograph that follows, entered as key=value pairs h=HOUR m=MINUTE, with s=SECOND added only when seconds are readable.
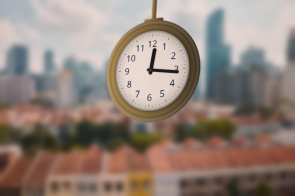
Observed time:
h=12 m=16
